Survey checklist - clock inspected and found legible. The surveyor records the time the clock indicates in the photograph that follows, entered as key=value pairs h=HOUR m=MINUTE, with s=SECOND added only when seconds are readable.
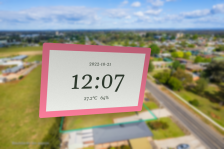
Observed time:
h=12 m=7
